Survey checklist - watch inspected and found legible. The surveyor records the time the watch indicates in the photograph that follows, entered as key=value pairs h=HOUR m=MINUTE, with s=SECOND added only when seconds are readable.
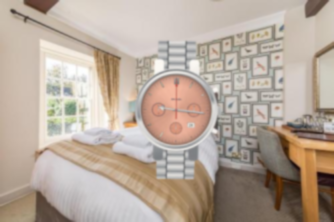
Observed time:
h=9 m=16
